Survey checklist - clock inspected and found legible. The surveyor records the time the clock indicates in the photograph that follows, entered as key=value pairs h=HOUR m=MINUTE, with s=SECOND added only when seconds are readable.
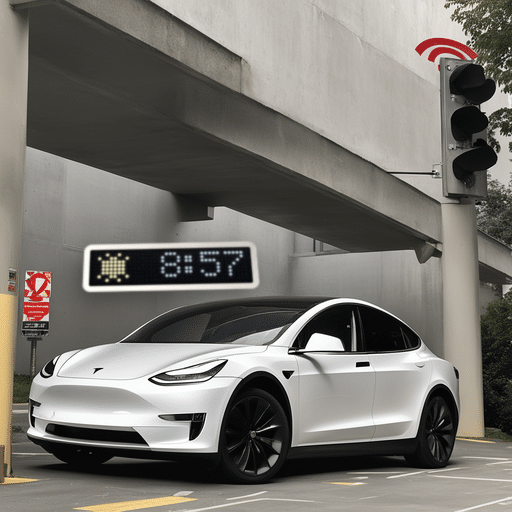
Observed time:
h=8 m=57
